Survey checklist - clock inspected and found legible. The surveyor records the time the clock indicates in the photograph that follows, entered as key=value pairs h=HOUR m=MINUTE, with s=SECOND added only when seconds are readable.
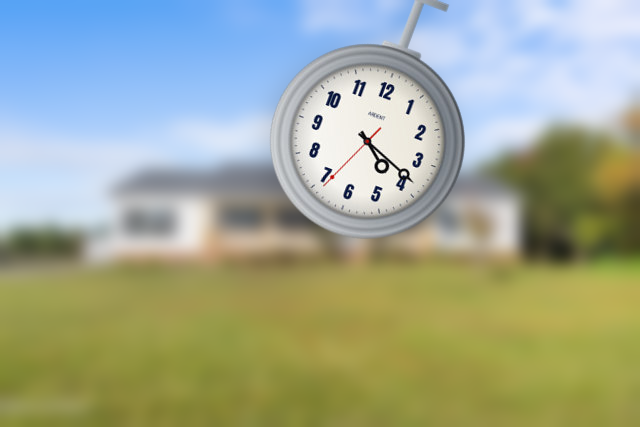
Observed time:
h=4 m=18 s=34
